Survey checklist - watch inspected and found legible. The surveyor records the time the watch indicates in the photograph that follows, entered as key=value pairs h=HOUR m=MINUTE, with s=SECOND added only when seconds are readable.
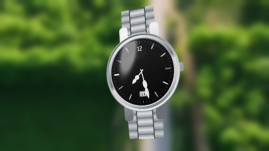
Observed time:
h=7 m=28
